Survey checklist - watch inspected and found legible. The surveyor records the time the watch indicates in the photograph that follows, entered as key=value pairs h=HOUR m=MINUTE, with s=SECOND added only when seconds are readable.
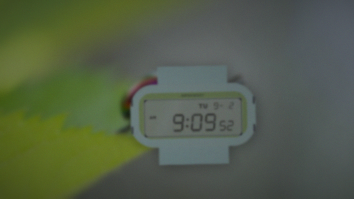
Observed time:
h=9 m=9
